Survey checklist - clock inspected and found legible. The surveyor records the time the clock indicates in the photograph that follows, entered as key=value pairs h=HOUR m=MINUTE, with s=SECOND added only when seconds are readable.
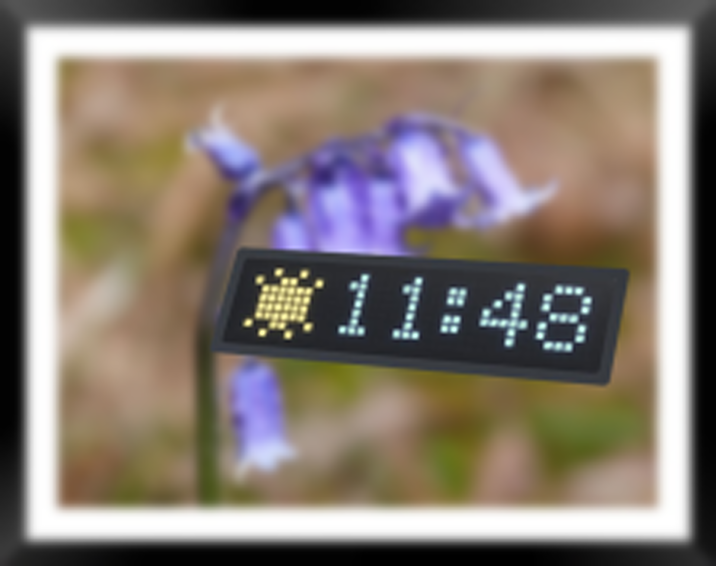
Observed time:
h=11 m=48
